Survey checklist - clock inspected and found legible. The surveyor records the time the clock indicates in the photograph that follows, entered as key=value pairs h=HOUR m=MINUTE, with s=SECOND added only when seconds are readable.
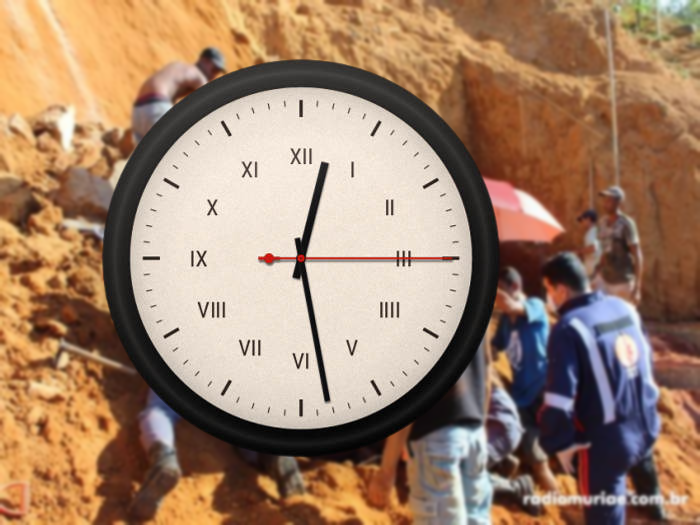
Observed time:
h=12 m=28 s=15
